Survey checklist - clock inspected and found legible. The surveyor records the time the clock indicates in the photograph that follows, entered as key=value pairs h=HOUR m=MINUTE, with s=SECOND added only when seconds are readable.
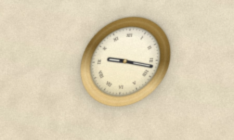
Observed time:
h=9 m=17
